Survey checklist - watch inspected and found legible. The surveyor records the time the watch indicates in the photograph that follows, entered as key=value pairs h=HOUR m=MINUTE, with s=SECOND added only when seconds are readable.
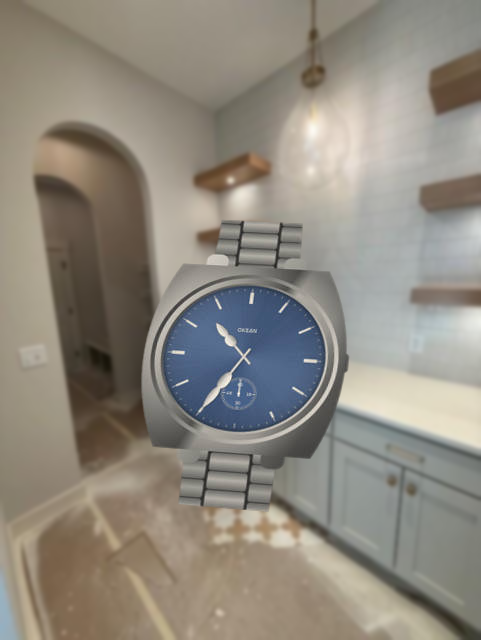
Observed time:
h=10 m=35
